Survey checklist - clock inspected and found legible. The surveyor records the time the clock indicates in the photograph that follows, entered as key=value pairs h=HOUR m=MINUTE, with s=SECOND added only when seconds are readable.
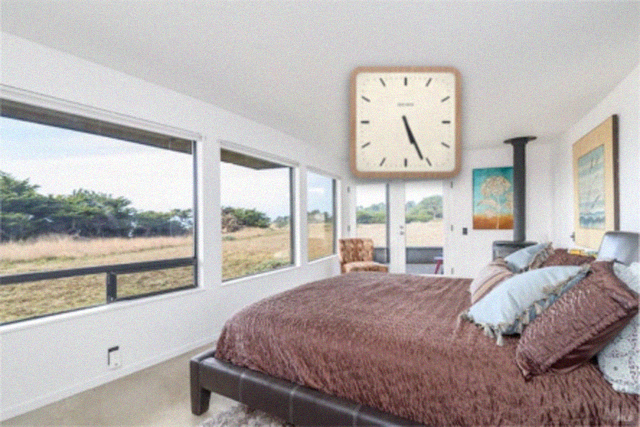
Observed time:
h=5 m=26
